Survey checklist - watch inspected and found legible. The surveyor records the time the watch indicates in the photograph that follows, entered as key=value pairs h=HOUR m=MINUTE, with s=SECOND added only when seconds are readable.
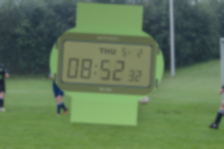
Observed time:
h=8 m=52
